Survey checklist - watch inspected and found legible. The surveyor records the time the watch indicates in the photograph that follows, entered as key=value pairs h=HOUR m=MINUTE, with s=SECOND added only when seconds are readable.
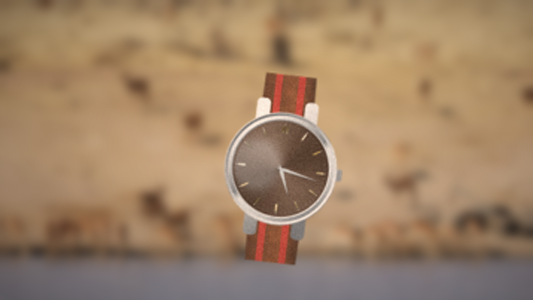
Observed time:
h=5 m=17
